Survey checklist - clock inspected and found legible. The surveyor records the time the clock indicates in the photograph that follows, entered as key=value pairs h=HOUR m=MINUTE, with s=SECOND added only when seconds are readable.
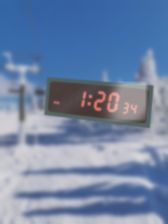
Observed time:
h=1 m=20 s=34
